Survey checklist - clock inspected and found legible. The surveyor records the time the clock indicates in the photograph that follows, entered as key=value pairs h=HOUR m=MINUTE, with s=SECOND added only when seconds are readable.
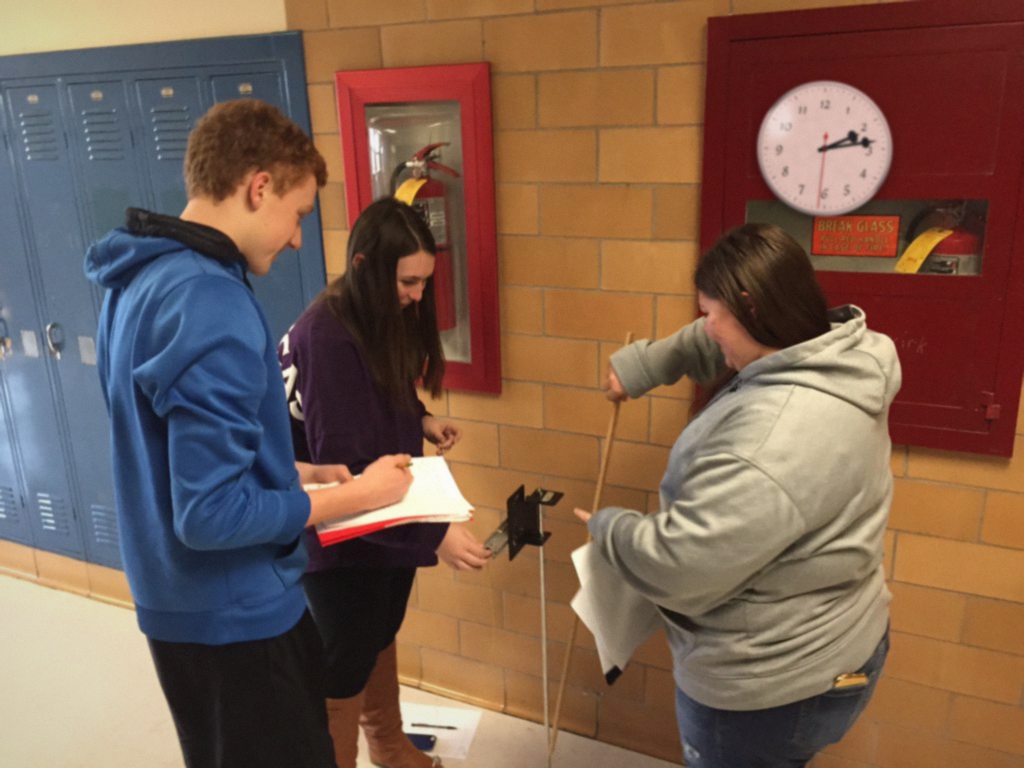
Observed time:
h=2 m=13 s=31
